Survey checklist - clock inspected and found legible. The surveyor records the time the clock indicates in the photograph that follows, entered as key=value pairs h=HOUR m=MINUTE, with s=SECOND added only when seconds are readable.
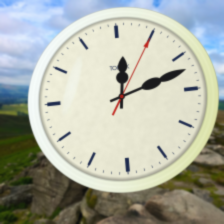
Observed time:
h=12 m=12 s=5
